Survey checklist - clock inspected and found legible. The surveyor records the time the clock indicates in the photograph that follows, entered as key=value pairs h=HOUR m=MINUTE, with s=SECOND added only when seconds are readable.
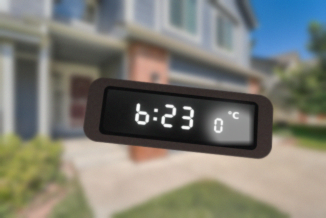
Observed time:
h=6 m=23
